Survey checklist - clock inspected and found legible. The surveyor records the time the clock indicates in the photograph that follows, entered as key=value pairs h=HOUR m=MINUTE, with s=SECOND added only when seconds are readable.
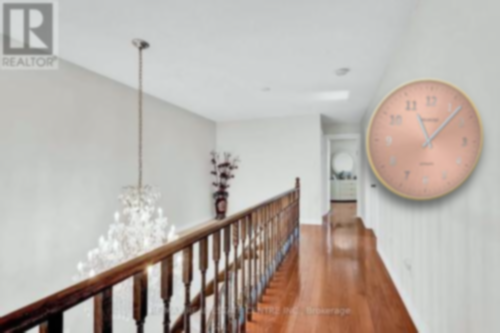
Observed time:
h=11 m=7
